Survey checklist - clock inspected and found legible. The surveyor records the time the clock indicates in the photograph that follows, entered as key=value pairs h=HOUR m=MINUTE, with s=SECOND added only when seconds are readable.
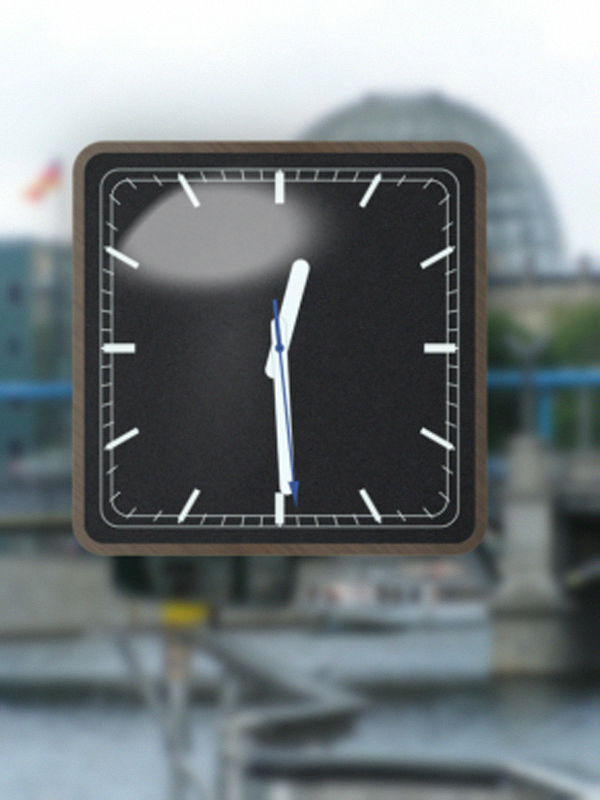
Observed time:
h=12 m=29 s=29
